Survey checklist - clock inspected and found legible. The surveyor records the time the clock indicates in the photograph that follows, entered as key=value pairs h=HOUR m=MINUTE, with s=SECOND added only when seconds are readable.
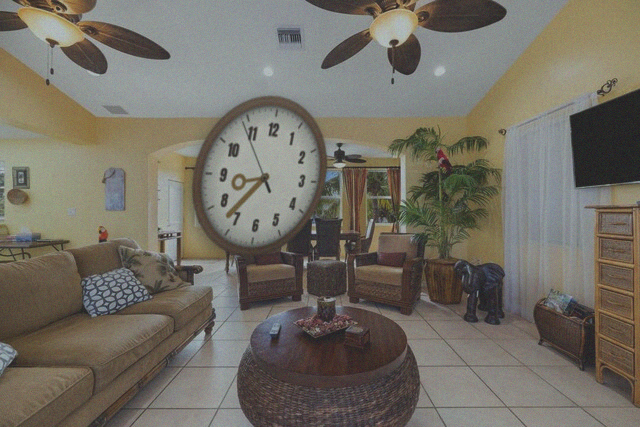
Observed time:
h=8 m=36 s=54
